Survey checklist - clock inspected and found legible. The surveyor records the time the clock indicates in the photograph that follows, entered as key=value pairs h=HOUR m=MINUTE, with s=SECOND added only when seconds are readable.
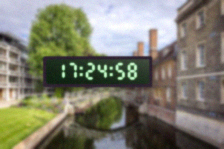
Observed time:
h=17 m=24 s=58
